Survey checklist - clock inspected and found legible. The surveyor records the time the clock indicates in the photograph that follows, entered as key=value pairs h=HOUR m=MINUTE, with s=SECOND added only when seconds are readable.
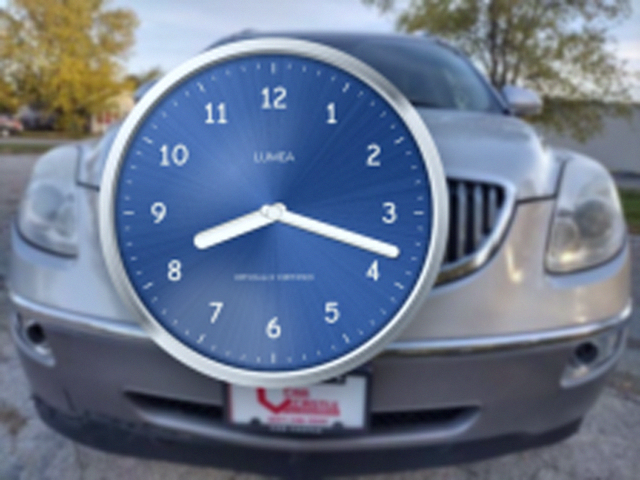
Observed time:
h=8 m=18
